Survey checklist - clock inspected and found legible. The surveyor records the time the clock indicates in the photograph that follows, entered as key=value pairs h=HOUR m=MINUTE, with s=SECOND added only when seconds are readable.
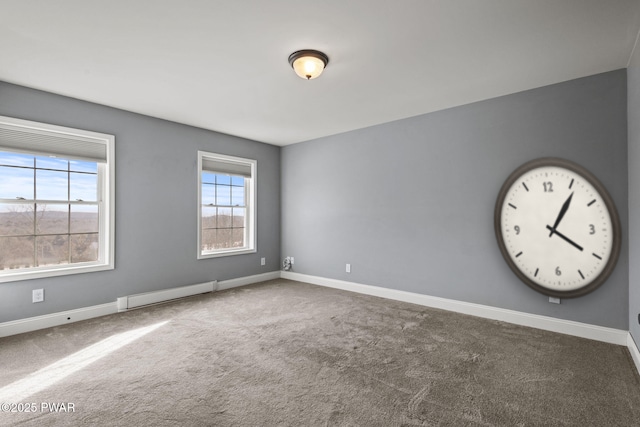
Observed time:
h=4 m=6
